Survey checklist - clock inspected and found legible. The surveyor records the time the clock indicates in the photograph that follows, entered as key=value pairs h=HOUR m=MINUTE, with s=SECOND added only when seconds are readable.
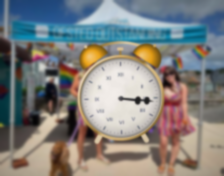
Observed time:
h=3 m=16
